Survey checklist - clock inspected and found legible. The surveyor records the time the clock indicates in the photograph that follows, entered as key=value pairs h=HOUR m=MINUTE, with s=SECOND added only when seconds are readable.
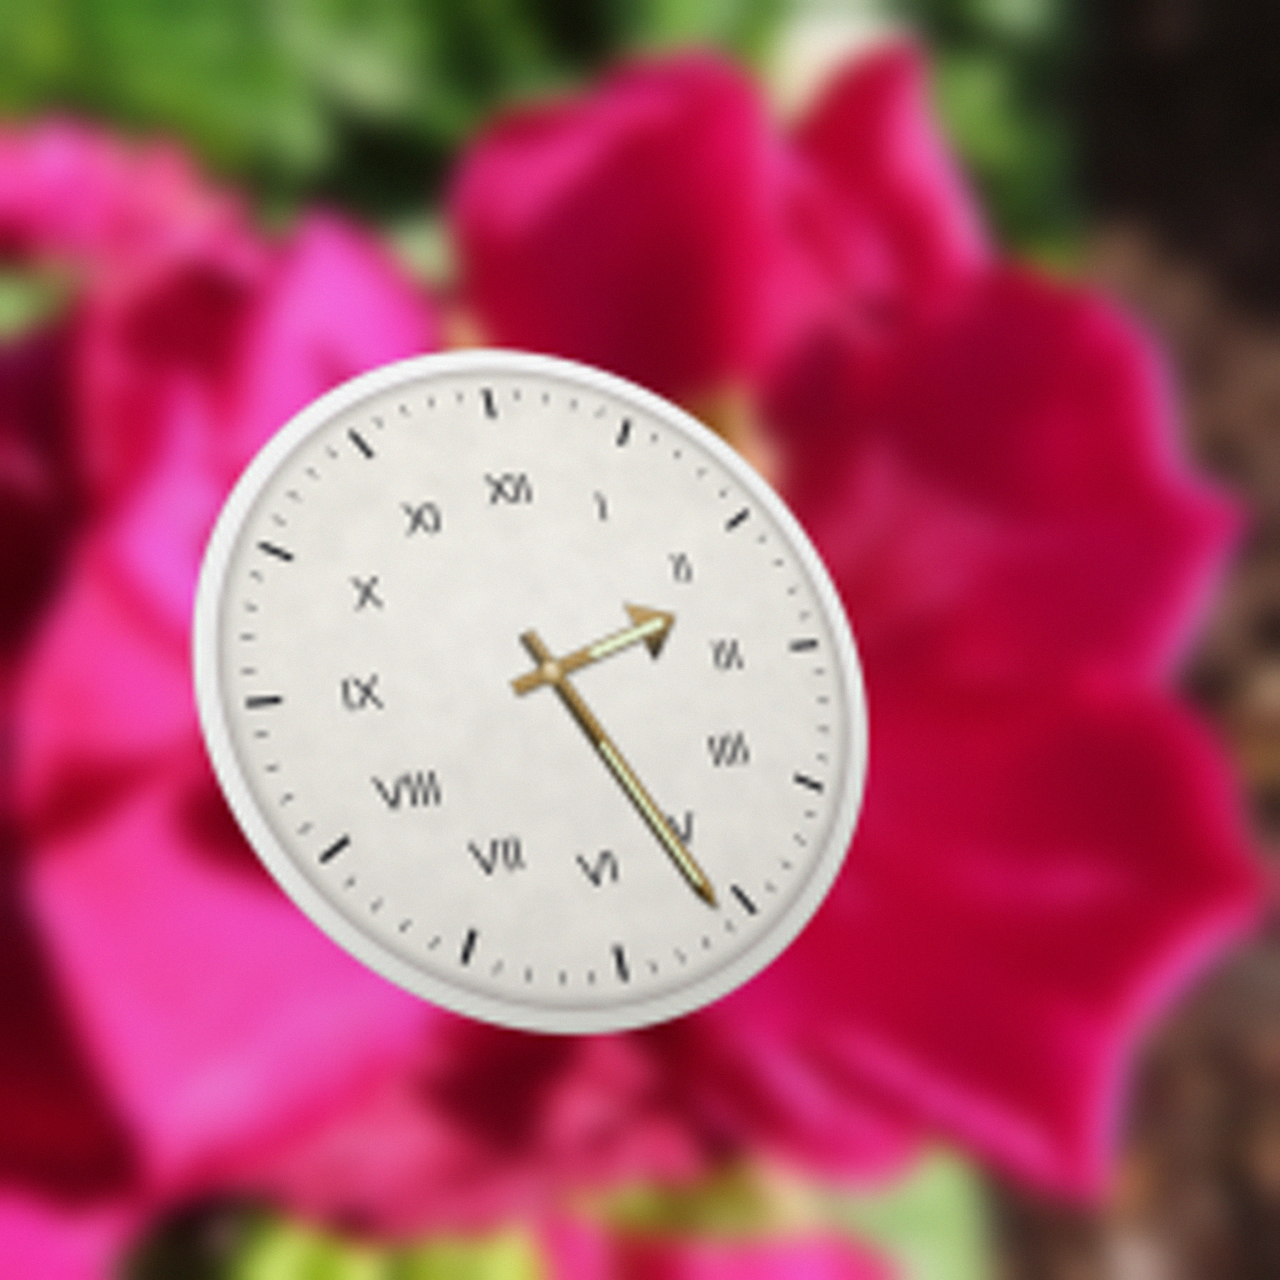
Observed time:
h=2 m=26
